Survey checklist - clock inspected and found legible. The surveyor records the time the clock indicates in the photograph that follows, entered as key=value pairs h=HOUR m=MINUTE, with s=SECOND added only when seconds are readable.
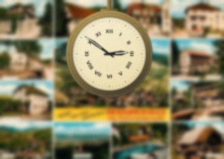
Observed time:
h=2 m=51
